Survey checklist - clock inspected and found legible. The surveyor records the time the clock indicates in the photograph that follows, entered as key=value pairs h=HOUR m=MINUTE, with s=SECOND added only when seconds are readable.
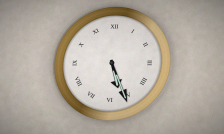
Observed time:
h=5 m=26
